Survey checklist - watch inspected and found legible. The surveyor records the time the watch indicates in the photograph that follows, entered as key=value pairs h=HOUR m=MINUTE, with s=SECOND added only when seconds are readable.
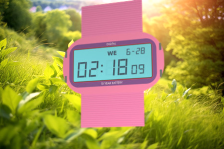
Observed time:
h=2 m=18 s=9
